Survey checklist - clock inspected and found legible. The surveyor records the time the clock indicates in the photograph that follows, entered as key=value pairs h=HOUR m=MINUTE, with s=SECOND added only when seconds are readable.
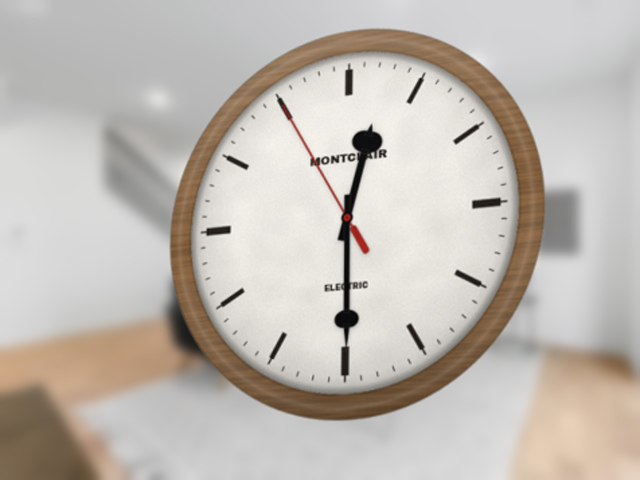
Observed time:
h=12 m=29 s=55
